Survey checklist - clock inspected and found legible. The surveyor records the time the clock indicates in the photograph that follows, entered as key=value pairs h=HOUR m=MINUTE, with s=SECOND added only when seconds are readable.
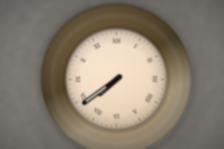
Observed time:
h=7 m=39
